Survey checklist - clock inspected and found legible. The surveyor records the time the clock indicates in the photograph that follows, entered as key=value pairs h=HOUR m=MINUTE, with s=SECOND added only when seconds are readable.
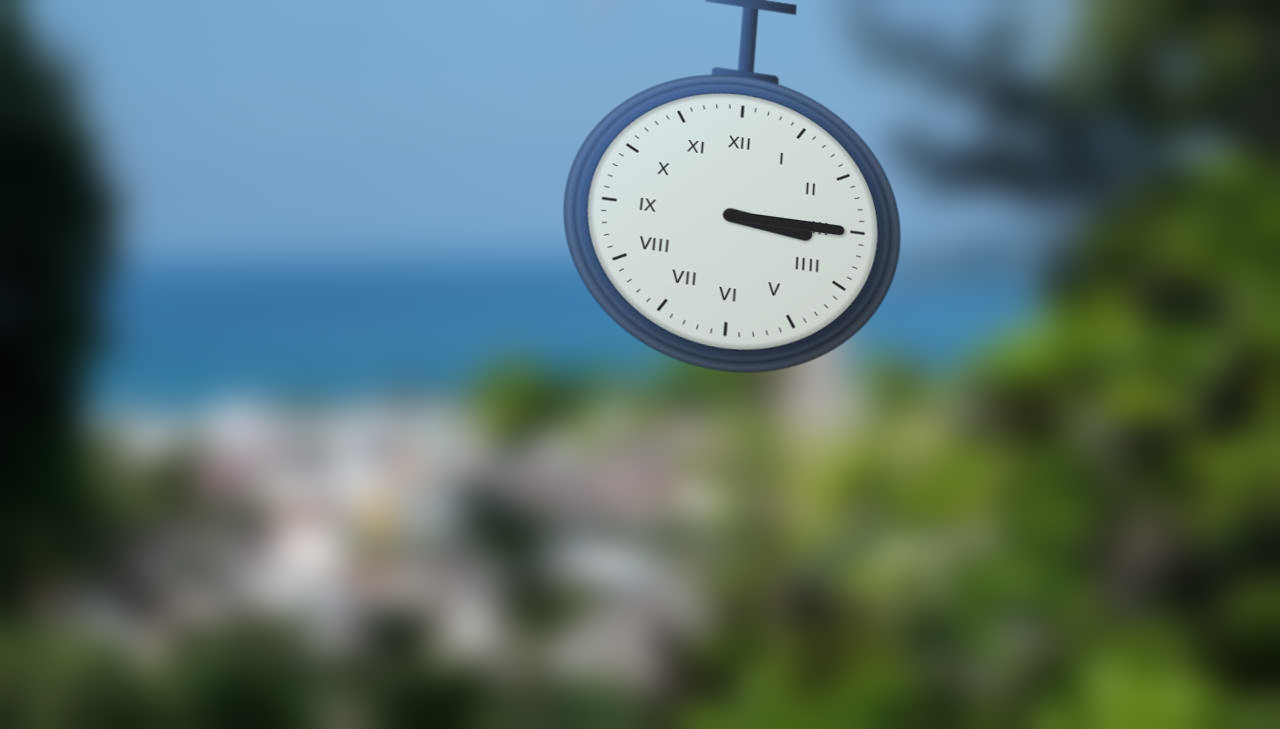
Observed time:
h=3 m=15
